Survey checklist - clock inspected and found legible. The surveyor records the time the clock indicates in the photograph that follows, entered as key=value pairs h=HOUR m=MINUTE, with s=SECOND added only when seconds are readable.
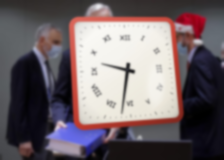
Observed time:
h=9 m=32
